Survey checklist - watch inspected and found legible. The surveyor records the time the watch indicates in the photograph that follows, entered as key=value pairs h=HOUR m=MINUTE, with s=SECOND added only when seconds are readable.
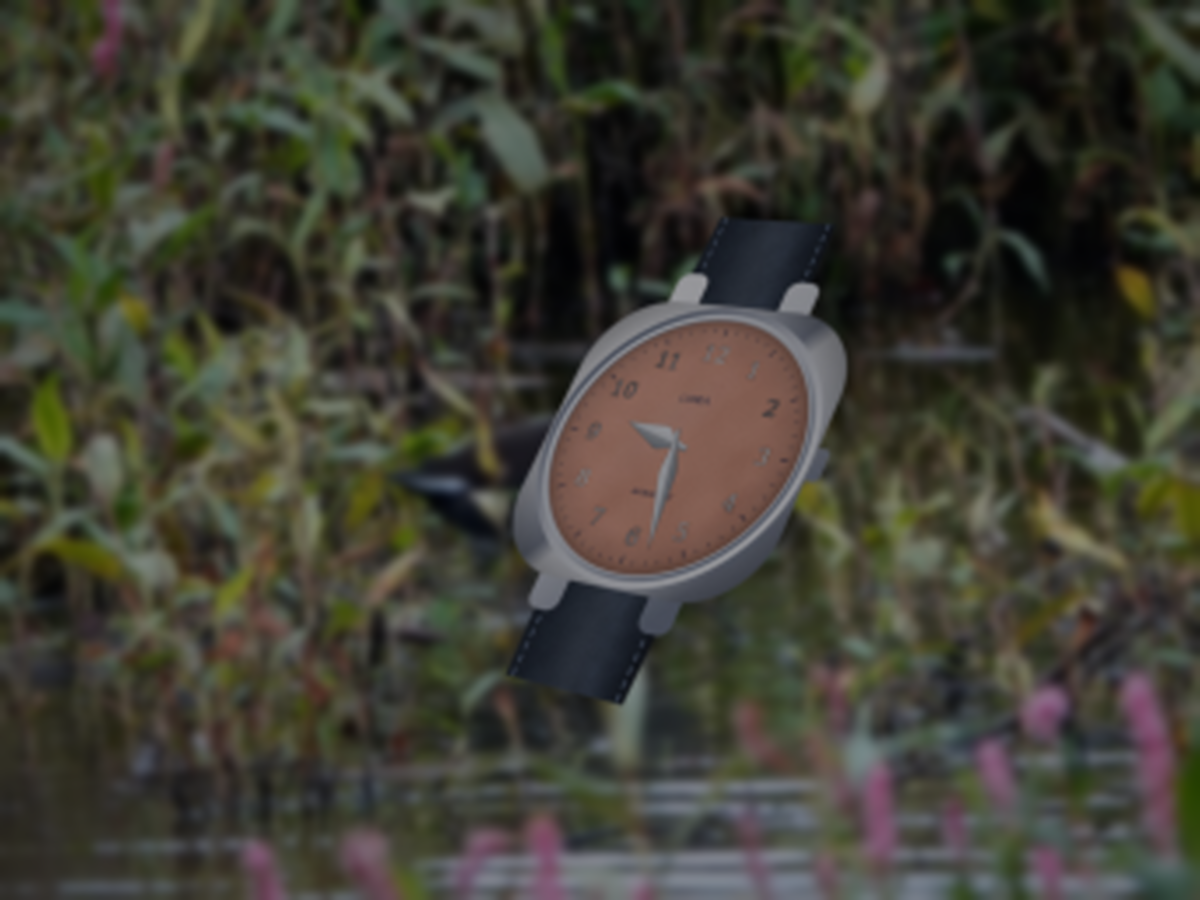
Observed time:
h=9 m=28
